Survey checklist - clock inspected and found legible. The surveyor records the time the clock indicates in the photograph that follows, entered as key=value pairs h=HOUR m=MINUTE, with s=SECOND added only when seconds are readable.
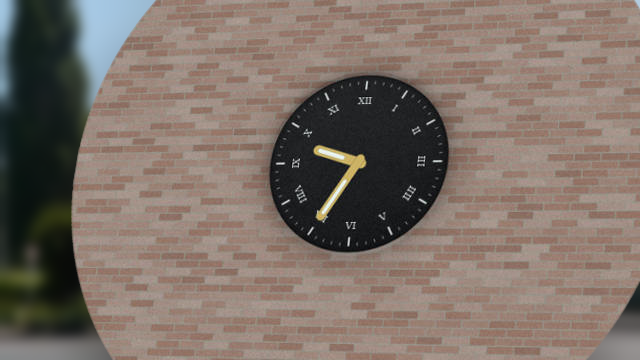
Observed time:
h=9 m=35
